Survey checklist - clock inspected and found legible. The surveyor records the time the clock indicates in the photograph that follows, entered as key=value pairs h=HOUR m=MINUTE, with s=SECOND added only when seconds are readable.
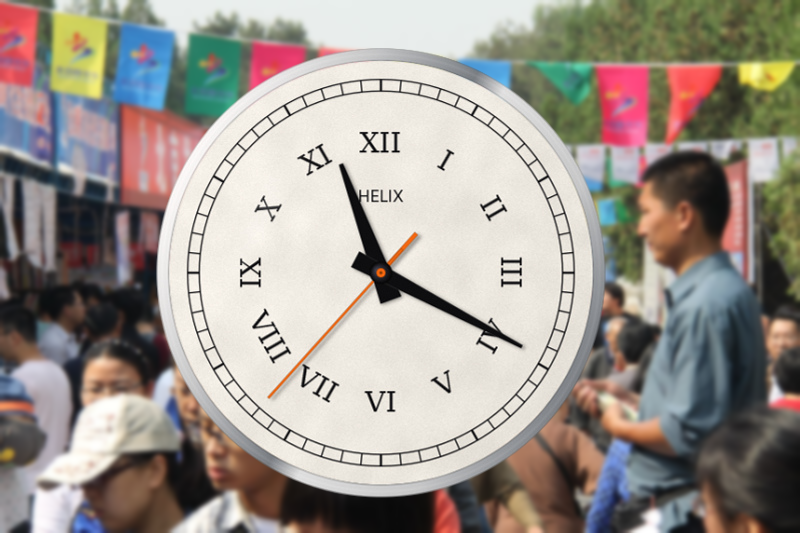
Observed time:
h=11 m=19 s=37
